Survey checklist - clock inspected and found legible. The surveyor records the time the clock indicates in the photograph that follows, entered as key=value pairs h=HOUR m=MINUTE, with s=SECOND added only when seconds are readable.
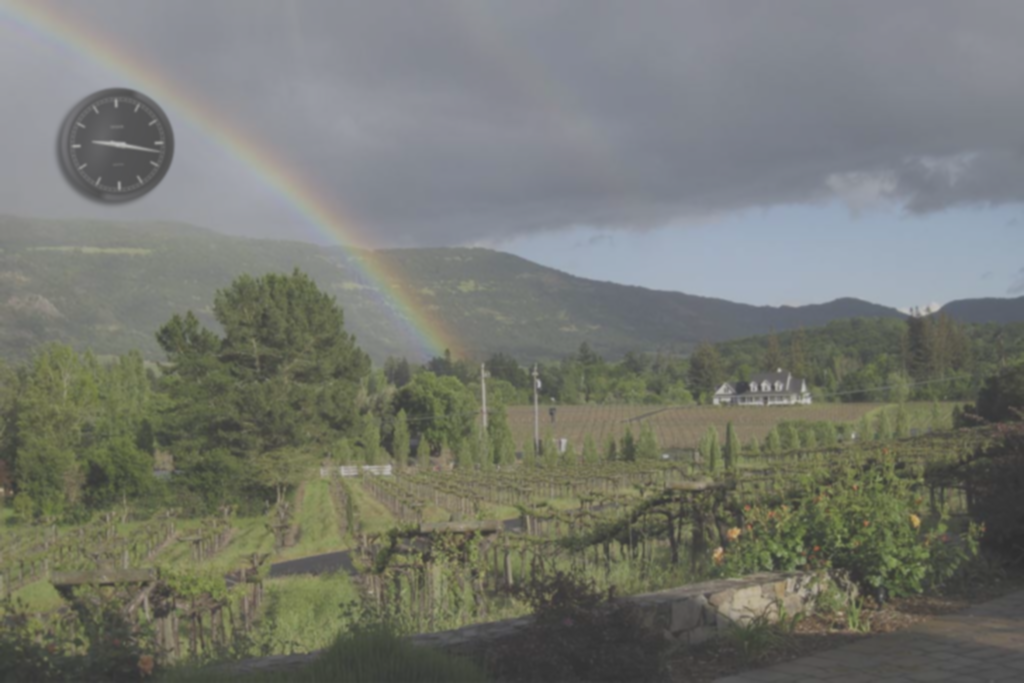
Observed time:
h=9 m=17
